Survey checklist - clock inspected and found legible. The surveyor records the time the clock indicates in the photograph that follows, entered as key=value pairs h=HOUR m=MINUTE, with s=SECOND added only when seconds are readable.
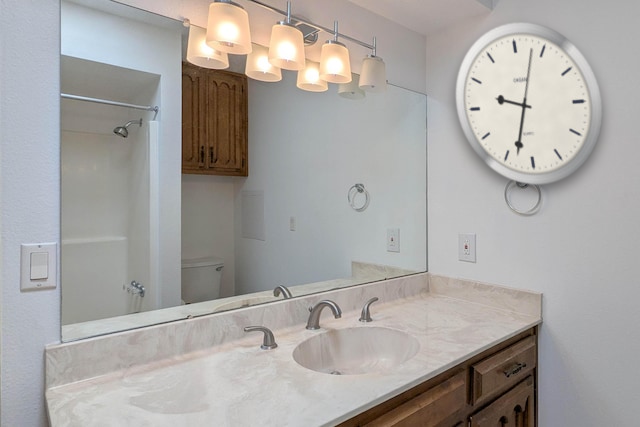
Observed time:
h=9 m=33 s=3
